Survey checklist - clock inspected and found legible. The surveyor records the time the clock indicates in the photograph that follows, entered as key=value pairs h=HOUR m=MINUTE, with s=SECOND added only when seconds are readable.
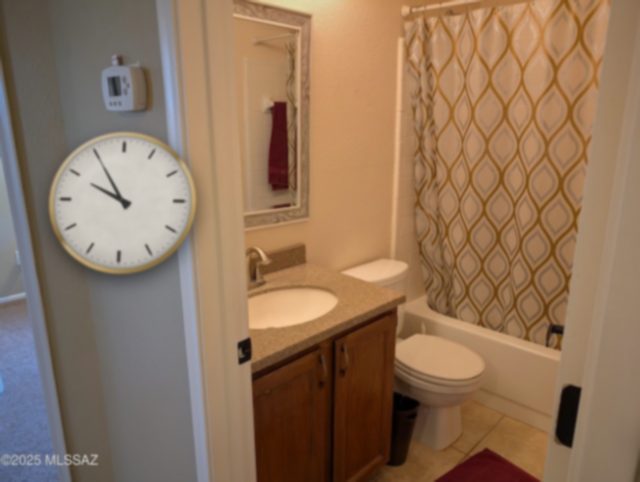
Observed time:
h=9 m=55
